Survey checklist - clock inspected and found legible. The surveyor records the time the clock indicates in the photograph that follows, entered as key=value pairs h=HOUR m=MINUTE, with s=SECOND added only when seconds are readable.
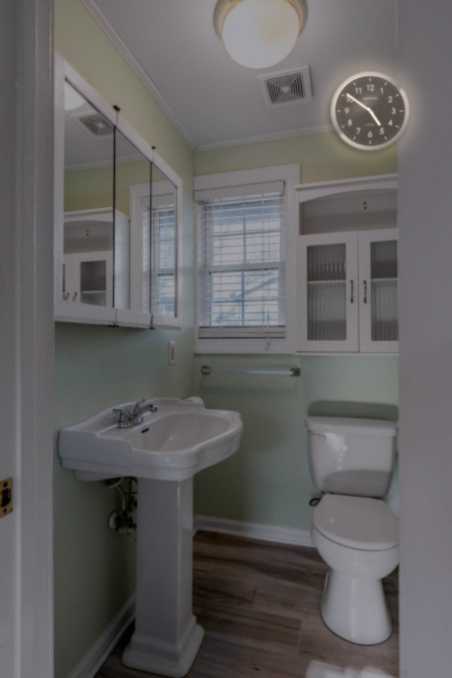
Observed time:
h=4 m=51
